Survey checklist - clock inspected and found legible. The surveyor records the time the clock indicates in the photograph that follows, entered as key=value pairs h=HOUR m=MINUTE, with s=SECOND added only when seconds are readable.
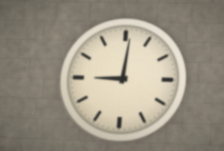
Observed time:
h=9 m=1
